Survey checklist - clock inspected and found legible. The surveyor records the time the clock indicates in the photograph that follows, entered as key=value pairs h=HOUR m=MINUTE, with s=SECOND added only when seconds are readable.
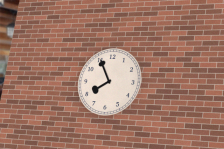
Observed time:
h=7 m=55
